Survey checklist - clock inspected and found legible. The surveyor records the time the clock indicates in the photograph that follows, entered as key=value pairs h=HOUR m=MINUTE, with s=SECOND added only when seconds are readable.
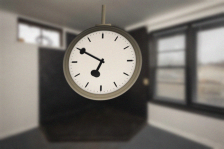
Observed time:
h=6 m=50
